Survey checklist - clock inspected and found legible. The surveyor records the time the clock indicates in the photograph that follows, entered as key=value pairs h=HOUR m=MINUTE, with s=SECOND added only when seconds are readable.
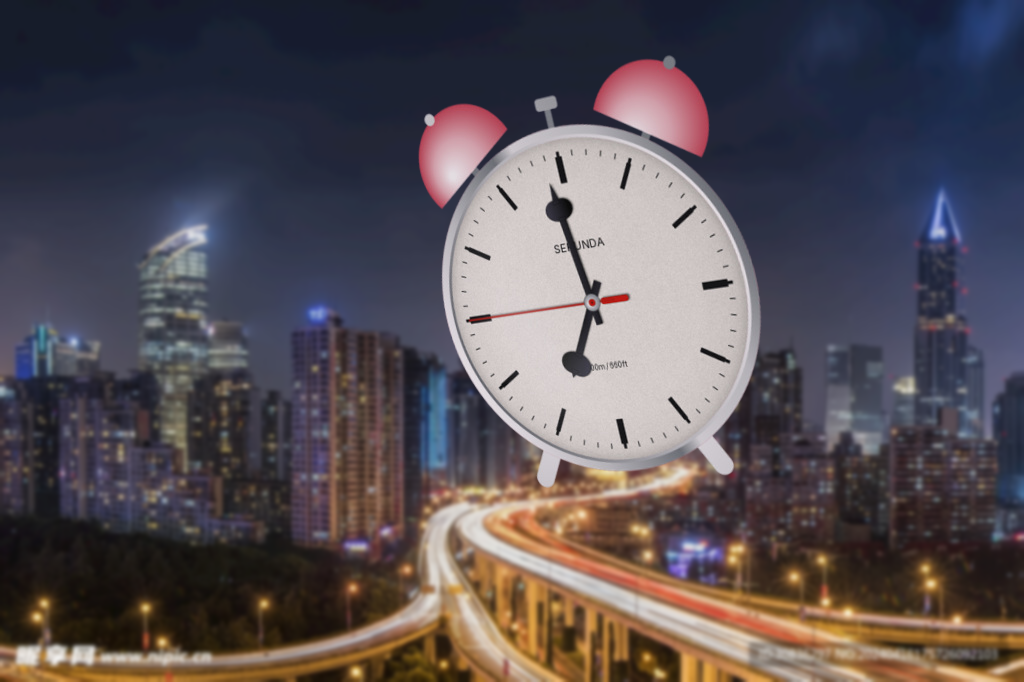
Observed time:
h=6 m=58 s=45
